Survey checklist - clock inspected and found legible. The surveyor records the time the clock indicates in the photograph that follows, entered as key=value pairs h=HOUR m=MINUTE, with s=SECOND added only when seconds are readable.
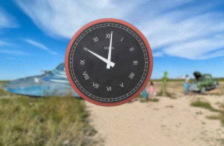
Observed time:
h=10 m=1
